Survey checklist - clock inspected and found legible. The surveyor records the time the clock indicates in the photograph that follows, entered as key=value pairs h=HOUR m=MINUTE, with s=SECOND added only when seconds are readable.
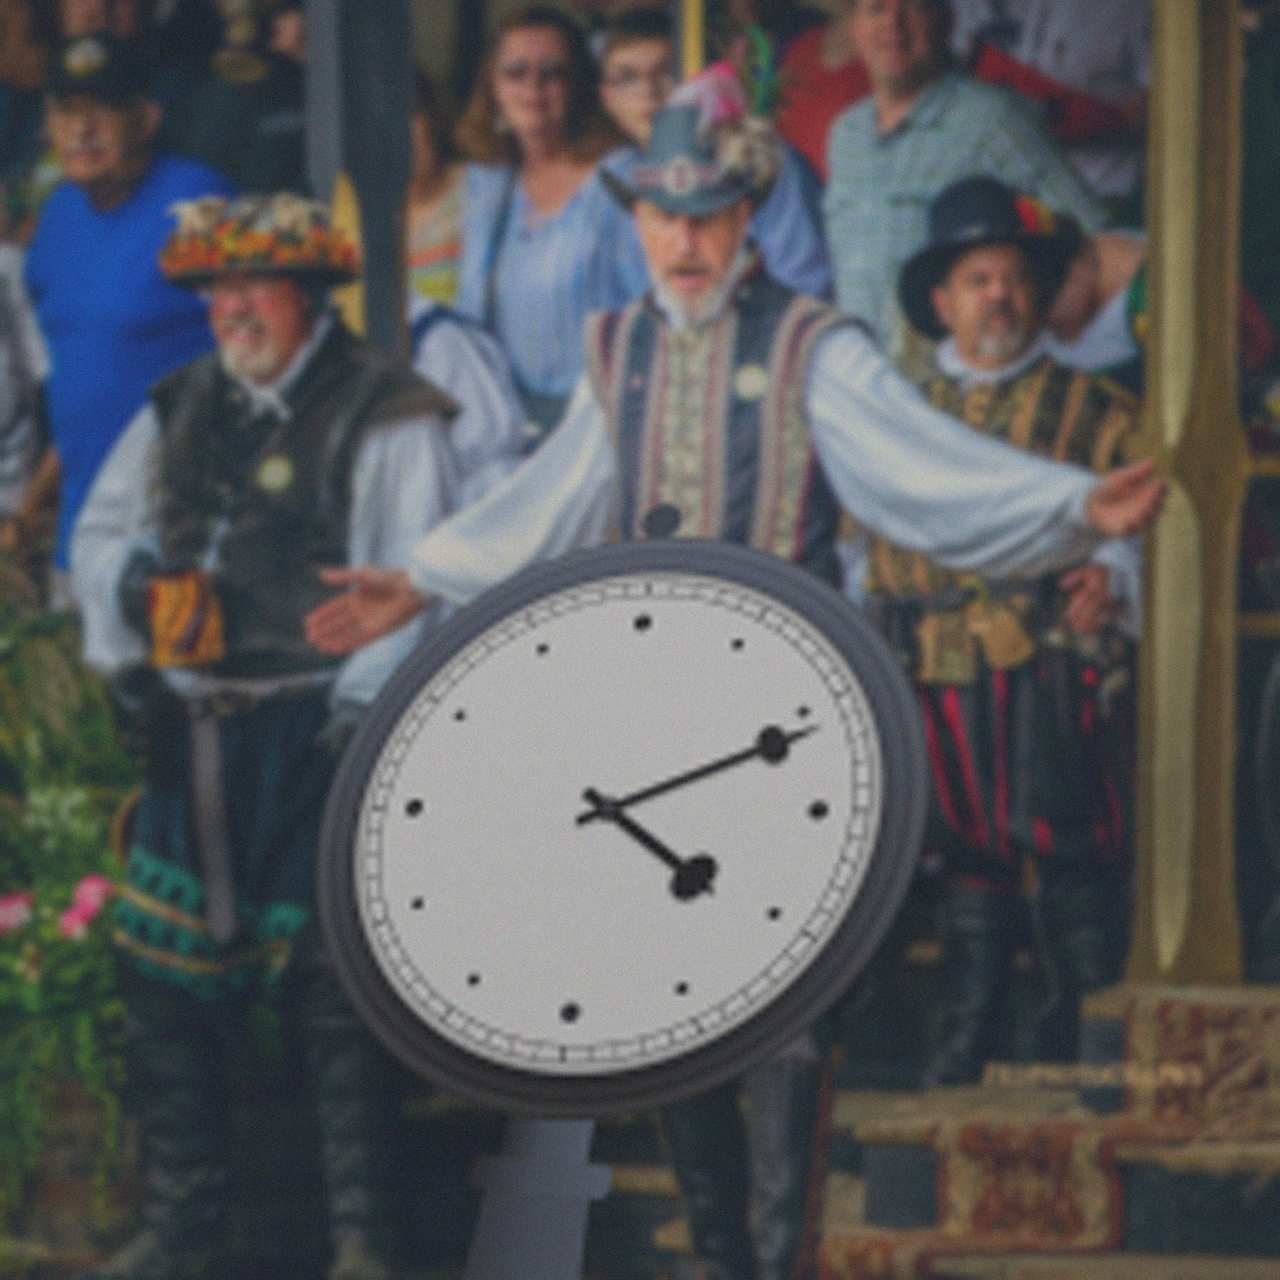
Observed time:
h=4 m=11
